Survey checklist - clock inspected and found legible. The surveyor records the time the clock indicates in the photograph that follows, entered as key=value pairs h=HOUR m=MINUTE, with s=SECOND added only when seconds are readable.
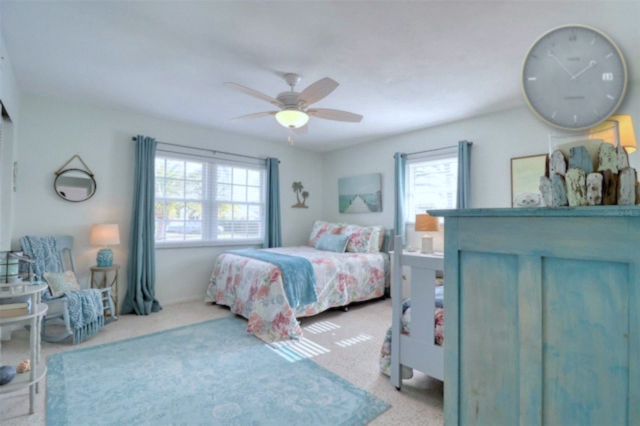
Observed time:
h=1 m=53
